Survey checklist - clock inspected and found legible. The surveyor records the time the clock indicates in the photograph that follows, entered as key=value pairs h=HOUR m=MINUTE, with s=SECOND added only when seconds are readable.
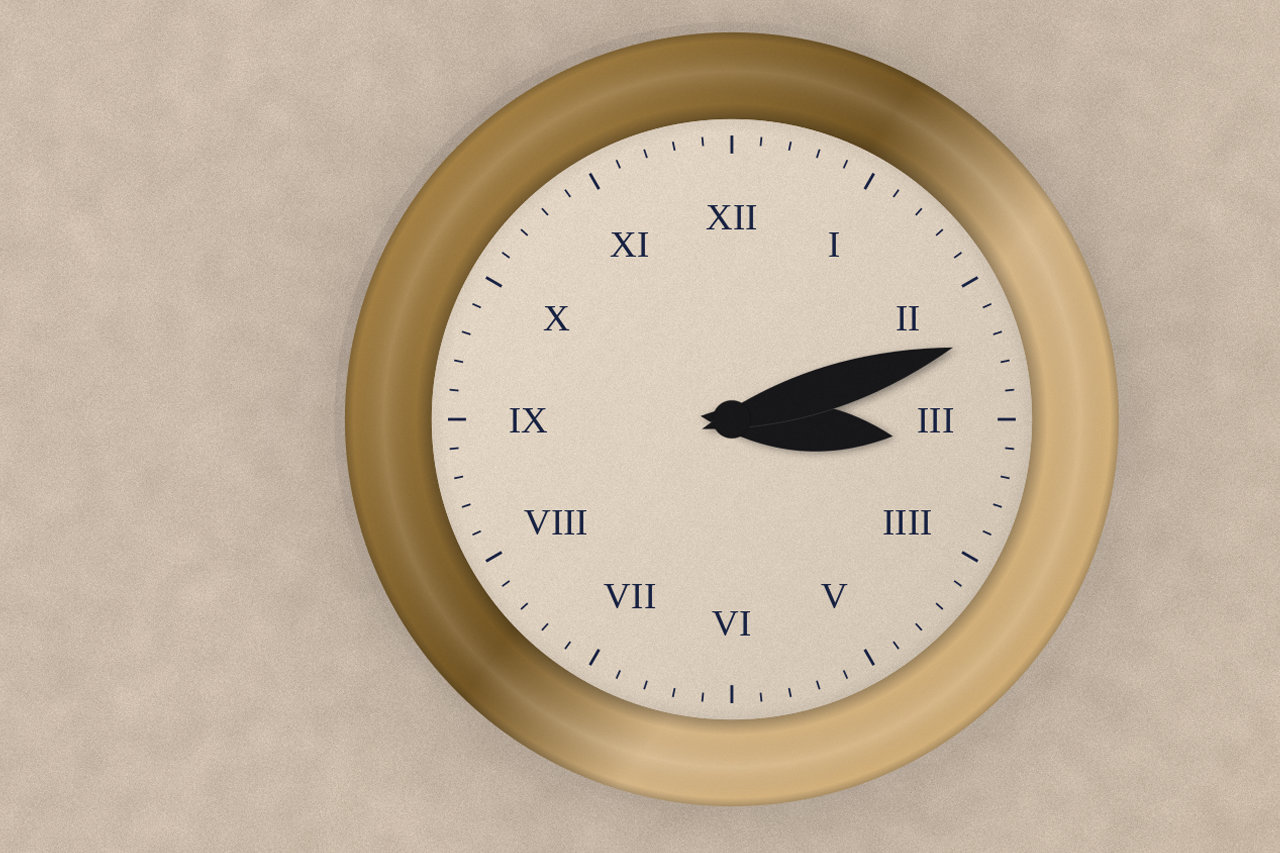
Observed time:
h=3 m=12
